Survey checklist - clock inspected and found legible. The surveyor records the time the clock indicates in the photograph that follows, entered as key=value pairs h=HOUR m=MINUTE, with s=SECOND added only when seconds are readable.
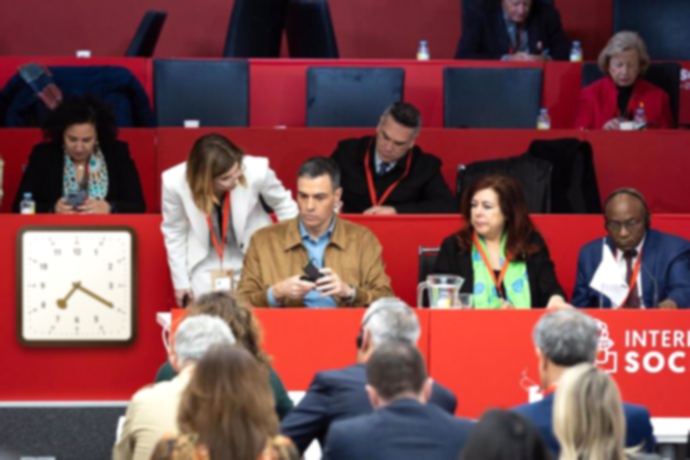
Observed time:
h=7 m=20
